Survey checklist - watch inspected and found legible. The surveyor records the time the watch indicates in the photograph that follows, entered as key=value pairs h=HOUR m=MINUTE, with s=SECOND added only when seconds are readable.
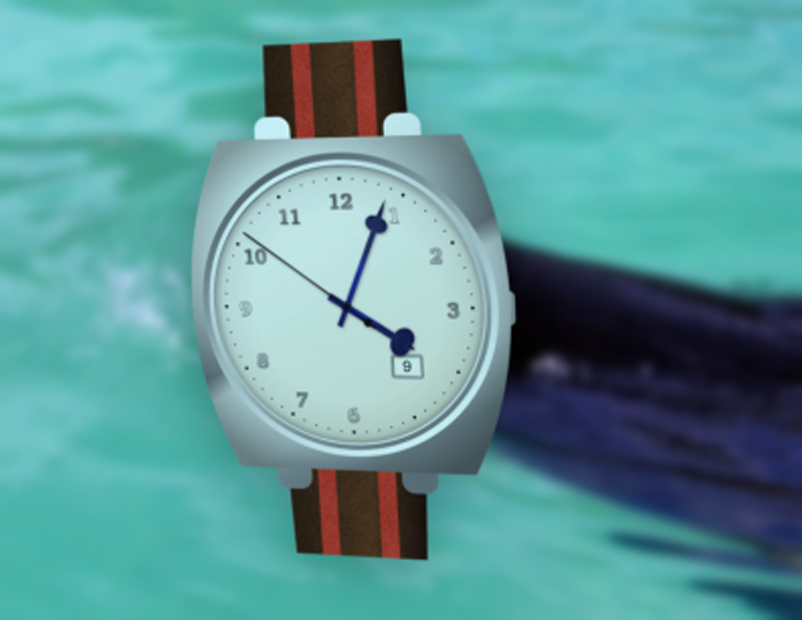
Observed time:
h=4 m=3 s=51
